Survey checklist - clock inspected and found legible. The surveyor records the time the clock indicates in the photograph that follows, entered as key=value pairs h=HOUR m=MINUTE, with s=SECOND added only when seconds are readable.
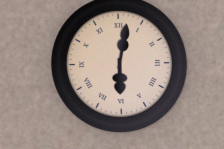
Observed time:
h=6 m=2
